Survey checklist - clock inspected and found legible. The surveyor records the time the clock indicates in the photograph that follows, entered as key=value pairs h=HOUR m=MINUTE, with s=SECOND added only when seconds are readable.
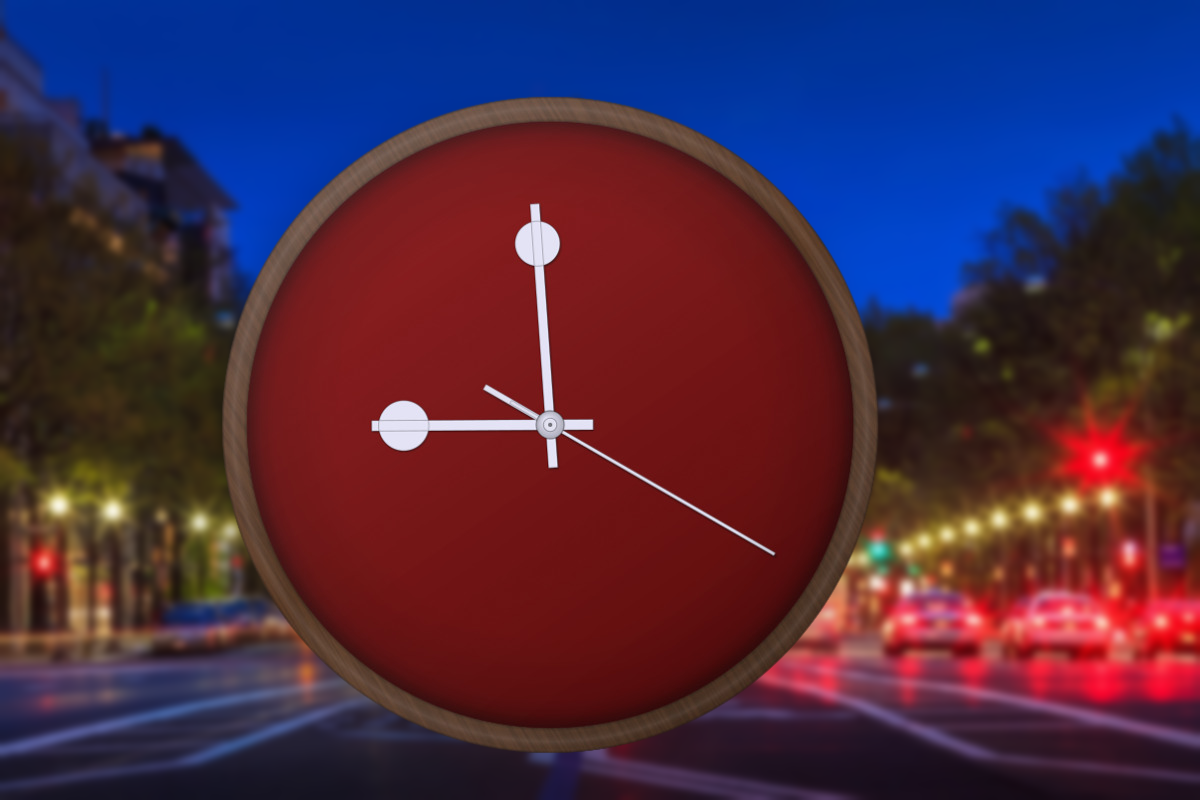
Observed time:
h=8 m=59 s=20
